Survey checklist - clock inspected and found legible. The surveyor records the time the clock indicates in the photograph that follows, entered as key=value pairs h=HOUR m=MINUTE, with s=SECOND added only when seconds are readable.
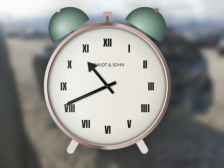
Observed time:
h=10 m=41
